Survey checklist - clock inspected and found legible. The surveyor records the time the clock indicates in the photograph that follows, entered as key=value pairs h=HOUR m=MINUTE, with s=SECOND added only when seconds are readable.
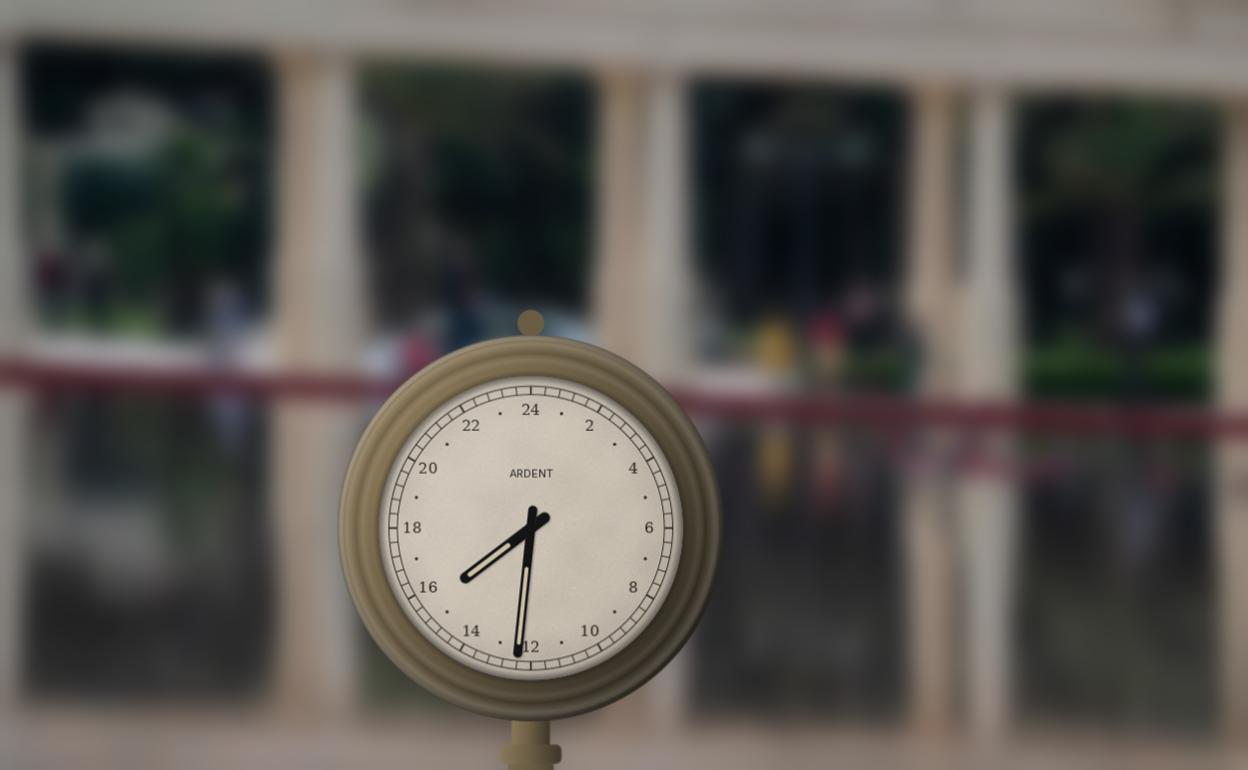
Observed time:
h=15 m=31
